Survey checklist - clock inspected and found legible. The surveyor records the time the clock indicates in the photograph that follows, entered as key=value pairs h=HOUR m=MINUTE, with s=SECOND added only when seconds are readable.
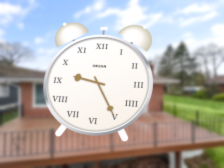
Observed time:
h=9 m=25
